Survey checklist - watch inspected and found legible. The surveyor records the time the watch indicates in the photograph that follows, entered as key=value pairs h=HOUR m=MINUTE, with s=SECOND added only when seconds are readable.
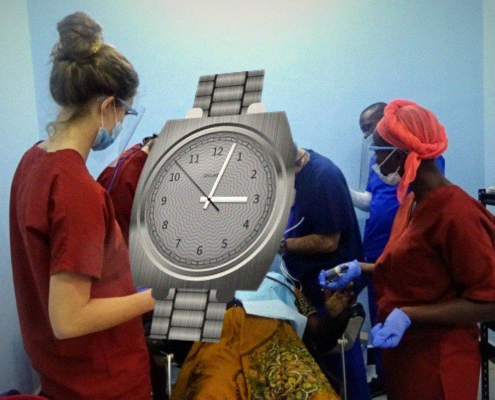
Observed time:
h=3 m=2 s=52
